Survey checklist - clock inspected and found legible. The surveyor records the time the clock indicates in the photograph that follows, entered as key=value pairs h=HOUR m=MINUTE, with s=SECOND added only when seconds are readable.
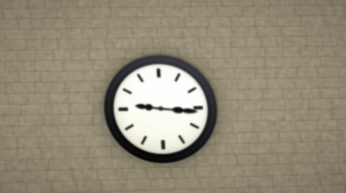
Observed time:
h=9 m=16
